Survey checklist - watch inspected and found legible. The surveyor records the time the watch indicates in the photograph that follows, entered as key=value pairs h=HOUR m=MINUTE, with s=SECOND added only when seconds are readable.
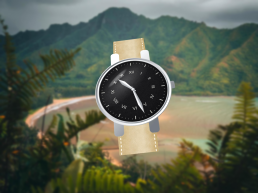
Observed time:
h=10 m=27
